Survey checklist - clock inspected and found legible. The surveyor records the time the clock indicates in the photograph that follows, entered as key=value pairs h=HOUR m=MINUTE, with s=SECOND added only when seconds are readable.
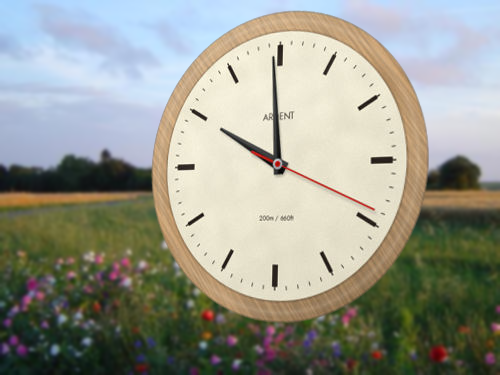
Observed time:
h=9 m=59 s=19
